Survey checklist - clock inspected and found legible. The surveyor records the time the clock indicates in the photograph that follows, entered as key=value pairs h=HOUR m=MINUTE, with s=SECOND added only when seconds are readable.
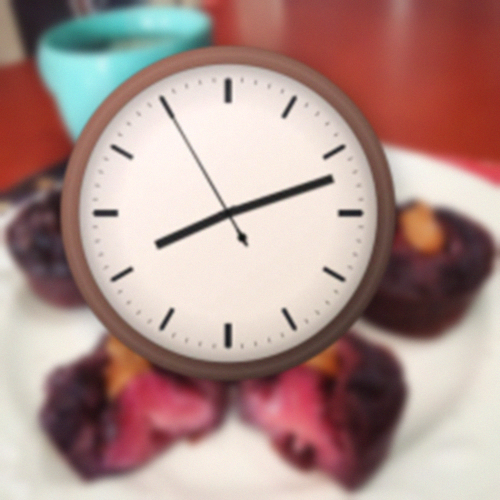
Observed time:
h=8 m=11 s=55
